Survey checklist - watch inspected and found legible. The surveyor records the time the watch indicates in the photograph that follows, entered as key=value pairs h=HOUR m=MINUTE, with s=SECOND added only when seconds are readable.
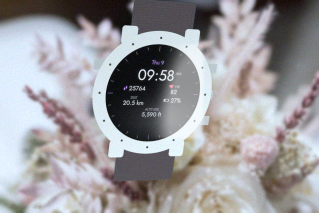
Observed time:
h=9 m=58
